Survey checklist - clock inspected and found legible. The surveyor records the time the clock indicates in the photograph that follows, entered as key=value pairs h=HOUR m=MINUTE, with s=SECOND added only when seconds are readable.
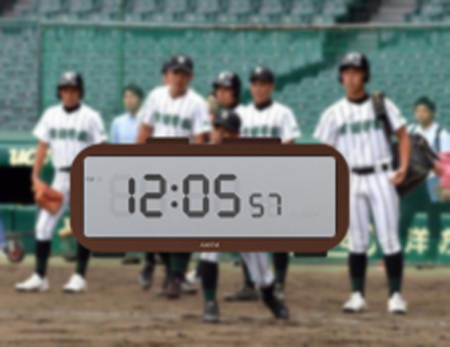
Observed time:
h=12 m=5 s=57
